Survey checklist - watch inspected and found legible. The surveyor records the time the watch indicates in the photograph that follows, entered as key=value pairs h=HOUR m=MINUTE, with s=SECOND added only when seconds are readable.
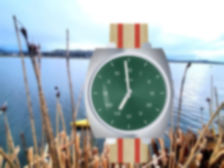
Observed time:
h=6 m=59
